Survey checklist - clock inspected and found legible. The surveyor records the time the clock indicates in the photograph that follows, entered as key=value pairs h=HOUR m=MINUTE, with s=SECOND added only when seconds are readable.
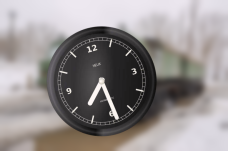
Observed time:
h=7 m=29
